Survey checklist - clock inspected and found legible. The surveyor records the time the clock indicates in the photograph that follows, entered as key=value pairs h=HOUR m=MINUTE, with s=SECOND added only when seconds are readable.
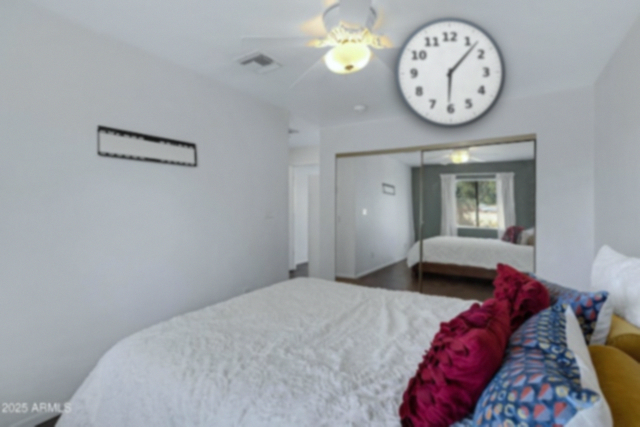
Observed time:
h=6 m=7
